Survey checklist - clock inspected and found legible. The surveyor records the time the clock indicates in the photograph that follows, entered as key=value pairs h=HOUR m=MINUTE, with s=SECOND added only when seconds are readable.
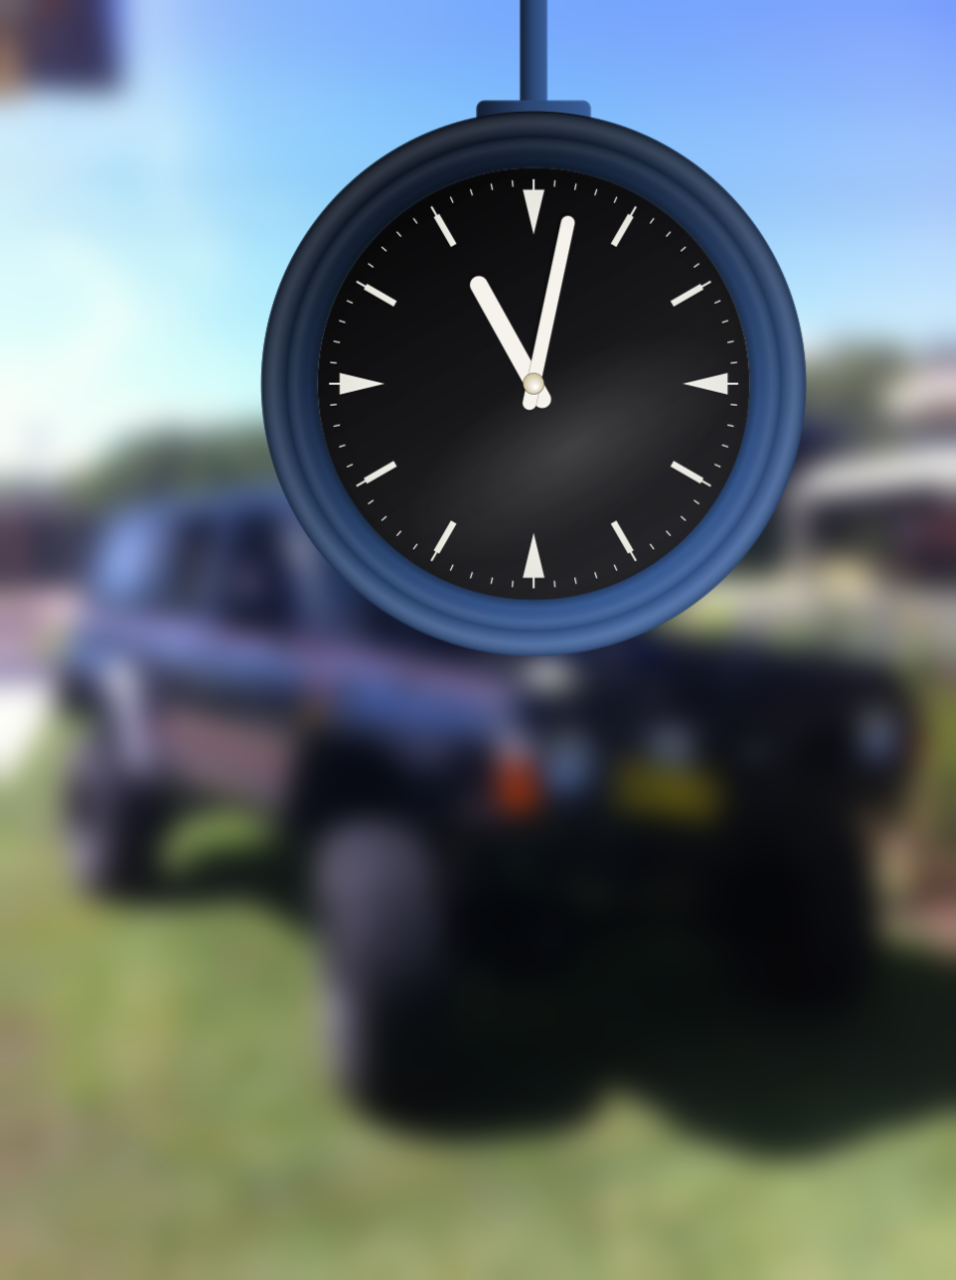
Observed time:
h=11 m=2
